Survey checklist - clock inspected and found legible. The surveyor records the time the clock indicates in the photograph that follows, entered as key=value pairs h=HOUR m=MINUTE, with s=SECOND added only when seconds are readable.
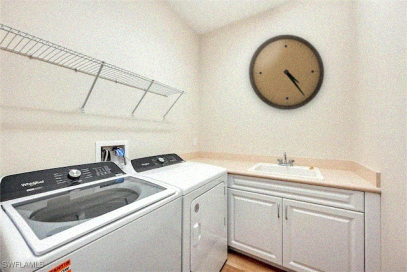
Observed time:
h=4 m=24
